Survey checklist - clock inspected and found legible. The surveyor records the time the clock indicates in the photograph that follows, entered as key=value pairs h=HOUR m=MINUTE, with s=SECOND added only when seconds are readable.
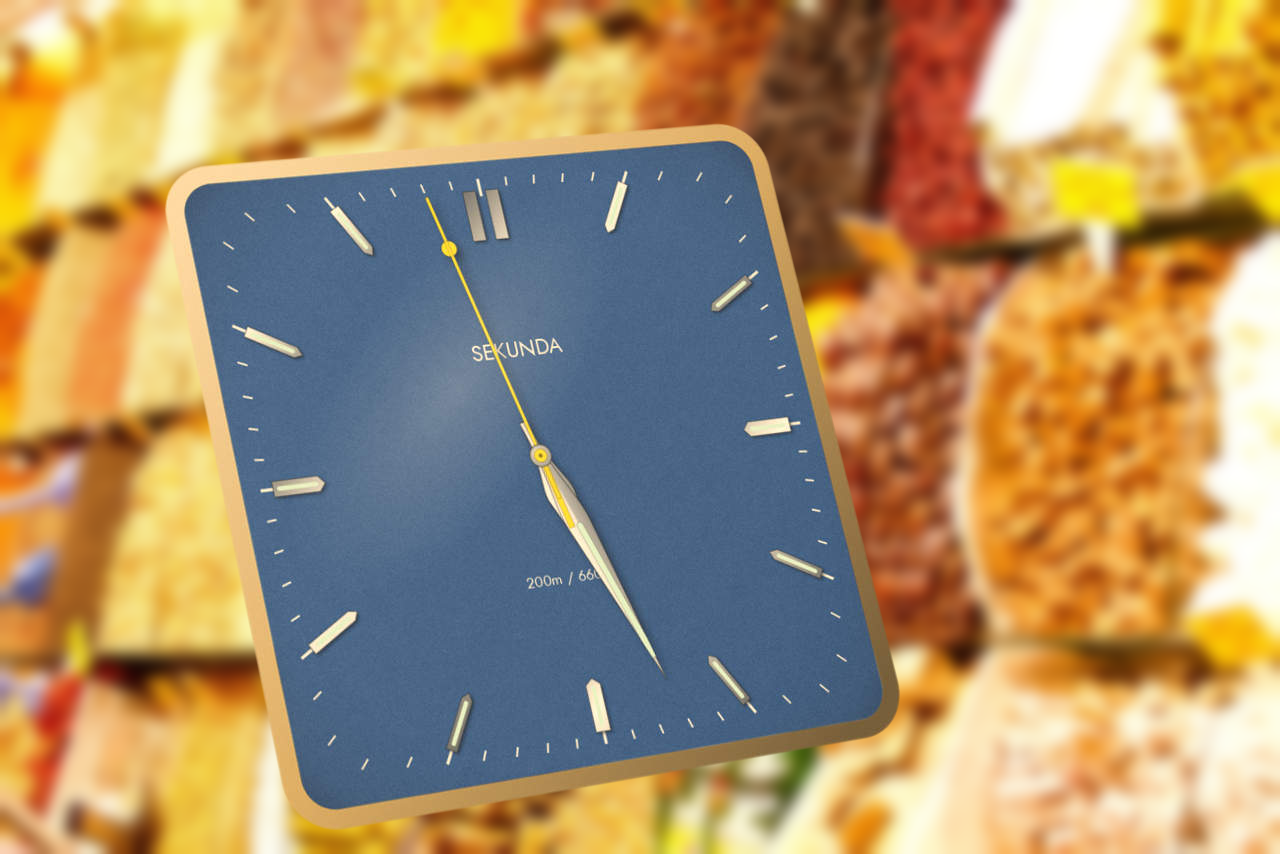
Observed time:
h=5 m=26 s=58
